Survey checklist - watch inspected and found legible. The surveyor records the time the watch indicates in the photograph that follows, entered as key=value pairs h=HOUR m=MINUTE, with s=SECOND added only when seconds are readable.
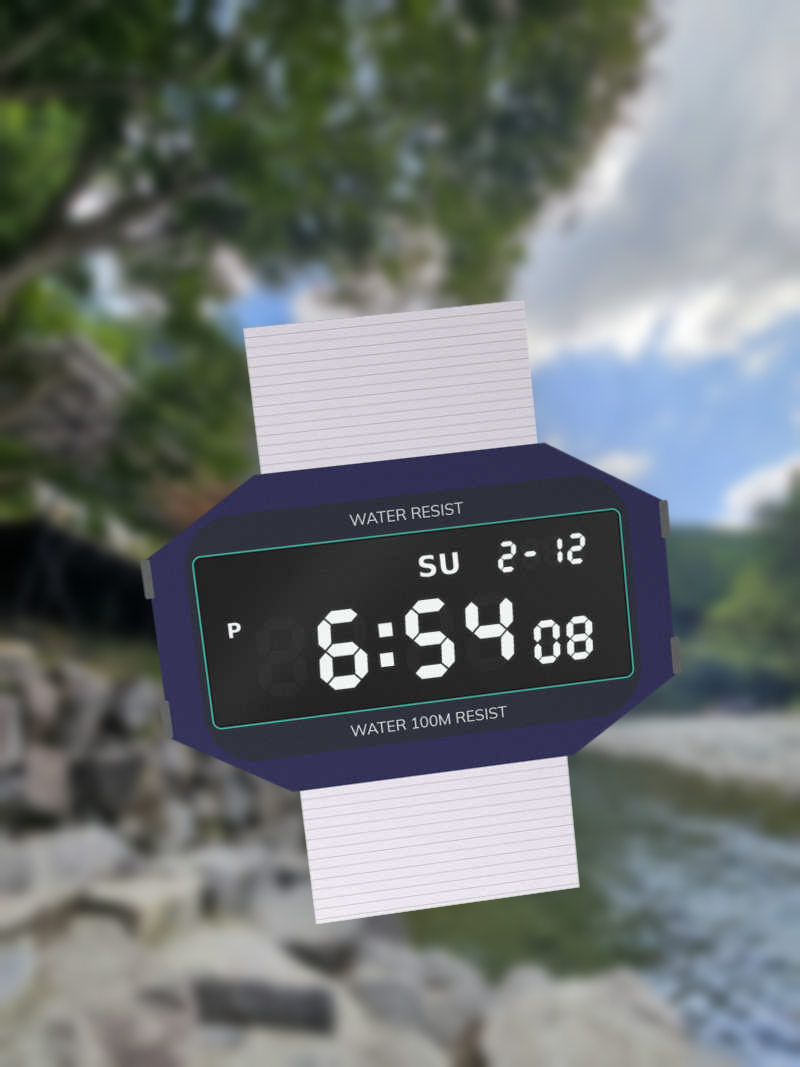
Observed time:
h=6 m=54 s=8
